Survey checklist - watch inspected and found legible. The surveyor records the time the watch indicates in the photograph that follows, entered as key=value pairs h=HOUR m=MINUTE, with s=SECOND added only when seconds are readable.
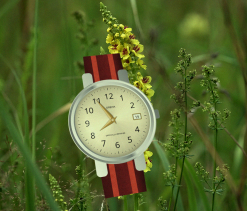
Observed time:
h=7 m=55
